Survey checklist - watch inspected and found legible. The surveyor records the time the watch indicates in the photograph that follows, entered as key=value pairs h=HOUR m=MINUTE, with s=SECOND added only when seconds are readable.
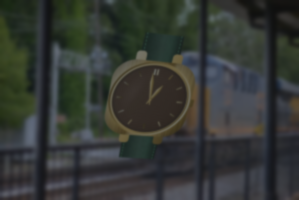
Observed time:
h=12 m=59
